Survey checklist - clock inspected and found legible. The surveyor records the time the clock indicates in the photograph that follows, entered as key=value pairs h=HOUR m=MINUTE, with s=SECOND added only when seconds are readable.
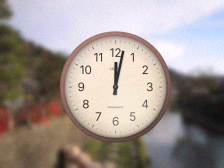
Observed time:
h=12 m=2
